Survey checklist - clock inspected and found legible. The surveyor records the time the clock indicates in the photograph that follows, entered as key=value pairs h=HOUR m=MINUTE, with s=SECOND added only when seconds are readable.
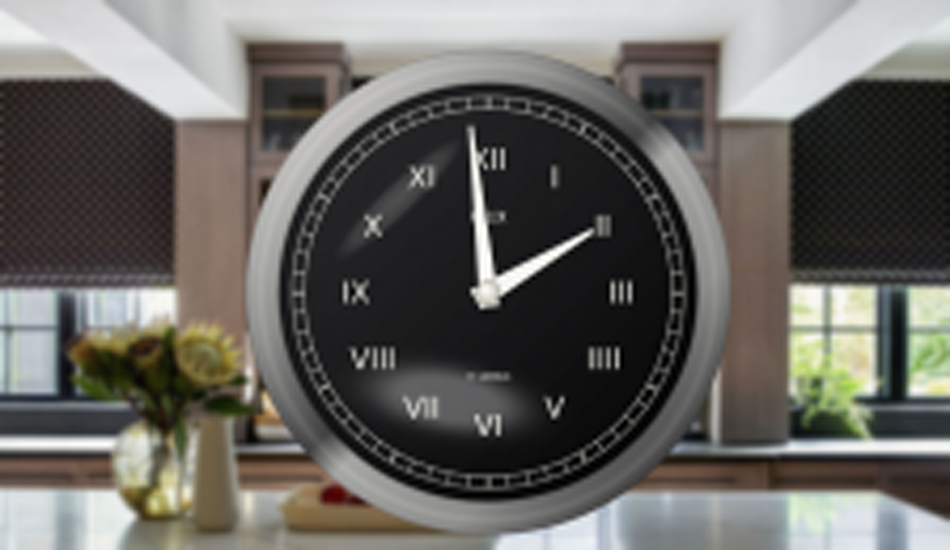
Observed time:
h=1 m=59
